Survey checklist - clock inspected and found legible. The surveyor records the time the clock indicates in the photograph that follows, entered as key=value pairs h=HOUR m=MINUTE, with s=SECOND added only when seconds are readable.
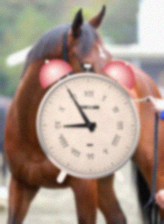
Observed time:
h=8 m=55
